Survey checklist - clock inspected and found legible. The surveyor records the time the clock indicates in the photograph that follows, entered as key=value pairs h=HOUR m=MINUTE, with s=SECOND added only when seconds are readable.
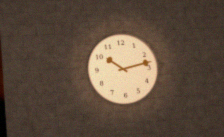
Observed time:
h=10 m=13
